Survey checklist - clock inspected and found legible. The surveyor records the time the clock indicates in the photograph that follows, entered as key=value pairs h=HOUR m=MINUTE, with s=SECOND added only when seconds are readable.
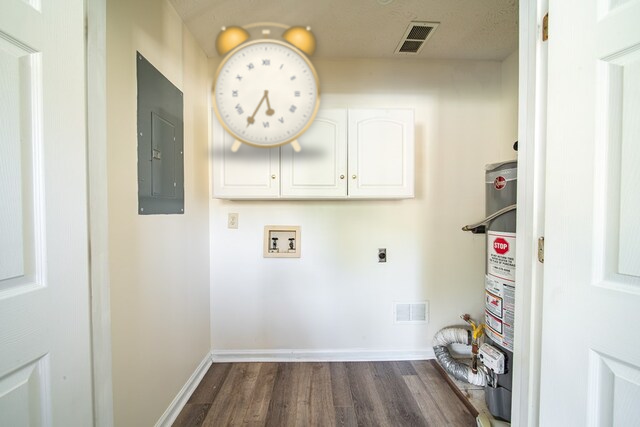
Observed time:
h=5 m=35
